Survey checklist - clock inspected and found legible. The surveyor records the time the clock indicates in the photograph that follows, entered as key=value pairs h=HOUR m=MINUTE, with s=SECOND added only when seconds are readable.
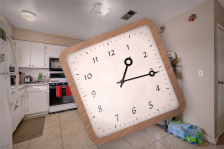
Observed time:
h=1 m=16
